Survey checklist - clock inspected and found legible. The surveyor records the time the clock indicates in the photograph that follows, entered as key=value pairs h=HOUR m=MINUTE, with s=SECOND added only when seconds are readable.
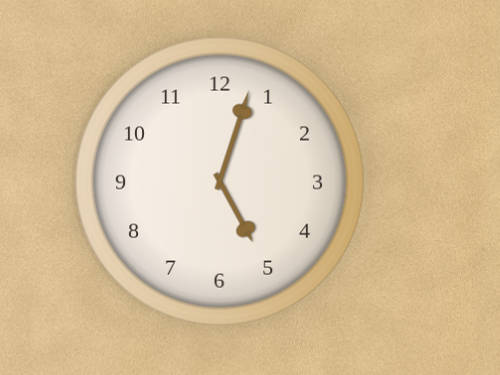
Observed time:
h=5 m=3
